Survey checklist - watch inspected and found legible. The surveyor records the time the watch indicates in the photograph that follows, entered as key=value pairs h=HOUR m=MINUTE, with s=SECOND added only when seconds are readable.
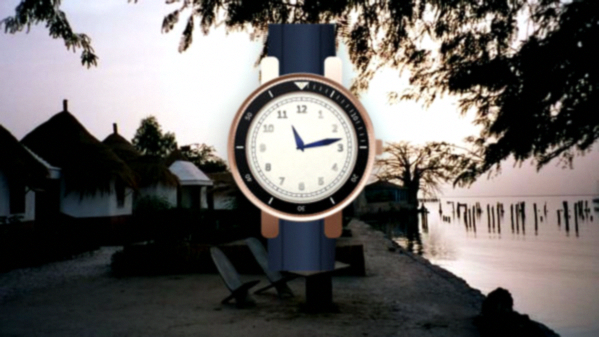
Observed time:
h=11 m=13
